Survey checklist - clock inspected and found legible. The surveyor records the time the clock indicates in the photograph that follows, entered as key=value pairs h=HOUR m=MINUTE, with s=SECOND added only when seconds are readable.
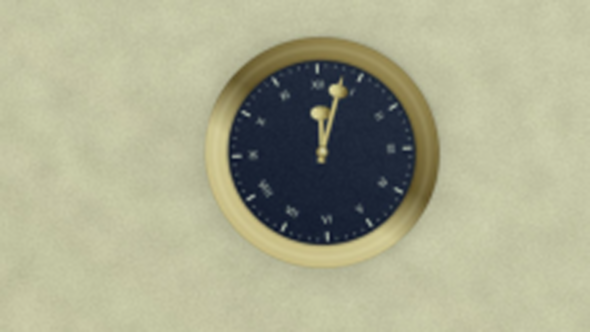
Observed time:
h=12 m=3
